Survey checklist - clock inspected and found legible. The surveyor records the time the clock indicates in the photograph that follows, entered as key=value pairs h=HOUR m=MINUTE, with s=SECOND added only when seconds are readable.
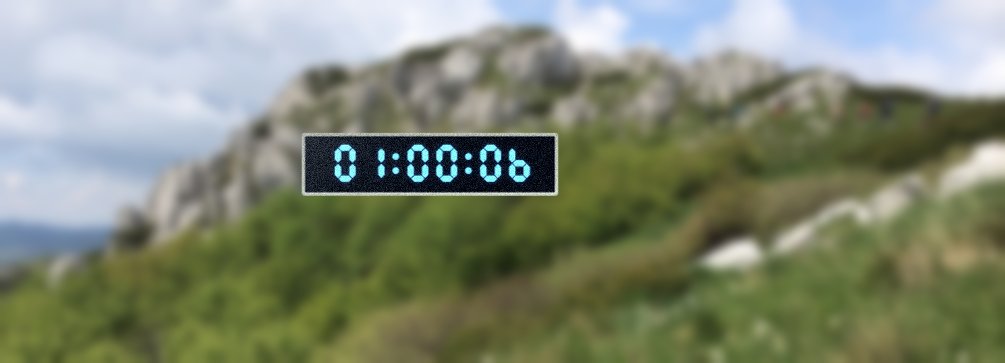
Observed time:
h=1 m=0 s=6
